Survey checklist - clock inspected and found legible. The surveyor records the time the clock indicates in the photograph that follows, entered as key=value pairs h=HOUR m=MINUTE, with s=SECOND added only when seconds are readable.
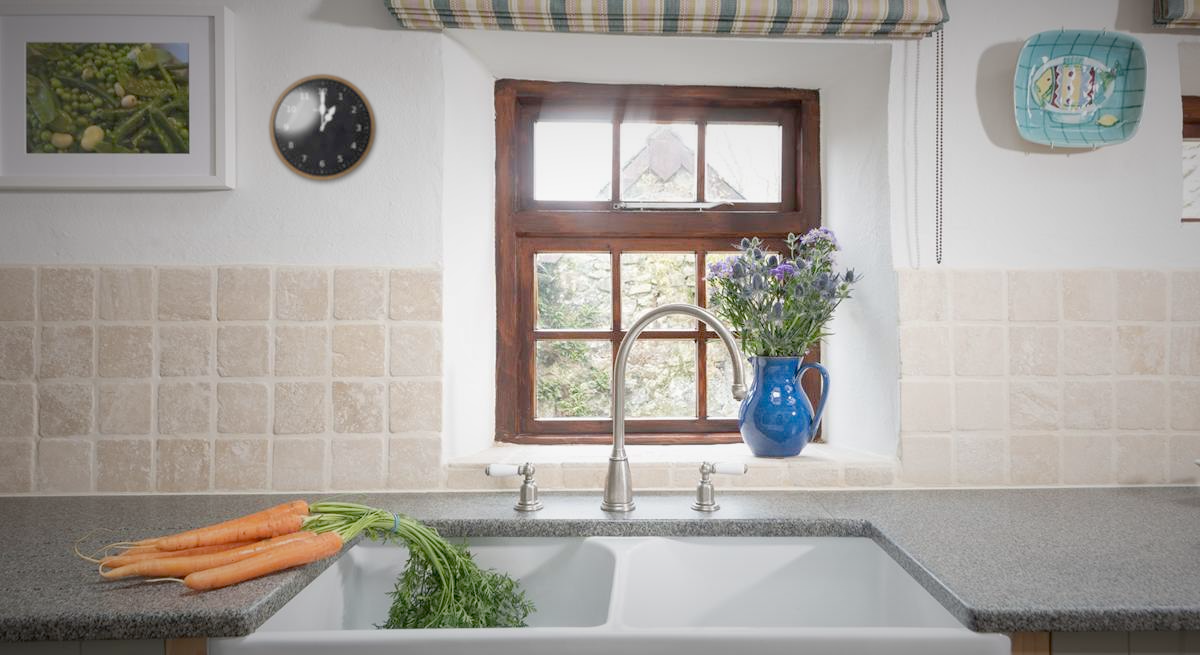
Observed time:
h=1 m=0
